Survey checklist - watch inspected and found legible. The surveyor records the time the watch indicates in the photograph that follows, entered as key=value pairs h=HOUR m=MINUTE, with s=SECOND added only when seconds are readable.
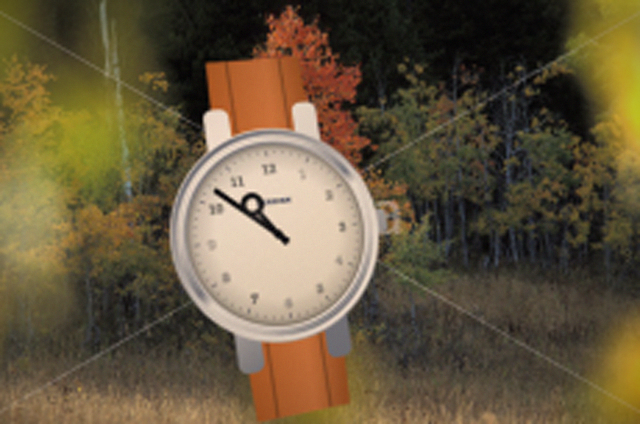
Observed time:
h=10 m=52
